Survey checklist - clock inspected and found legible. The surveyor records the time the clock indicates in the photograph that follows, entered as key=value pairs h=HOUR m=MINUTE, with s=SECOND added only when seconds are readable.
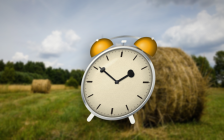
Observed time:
h=1 m=51
